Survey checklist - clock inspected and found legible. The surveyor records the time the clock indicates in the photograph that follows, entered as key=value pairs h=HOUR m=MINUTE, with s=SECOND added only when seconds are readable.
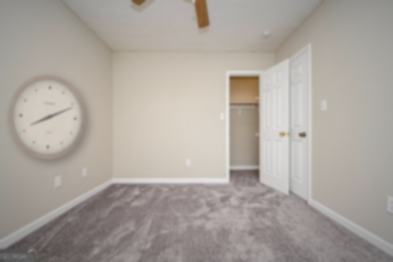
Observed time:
h=8 m=11
